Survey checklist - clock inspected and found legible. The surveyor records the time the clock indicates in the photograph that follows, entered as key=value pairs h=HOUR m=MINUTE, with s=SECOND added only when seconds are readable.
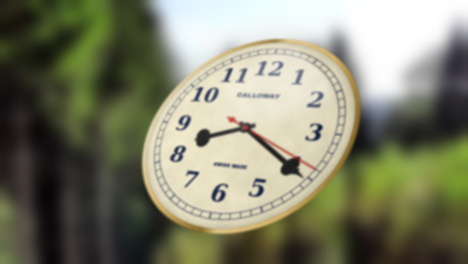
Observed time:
h=8 m=20 s=19
